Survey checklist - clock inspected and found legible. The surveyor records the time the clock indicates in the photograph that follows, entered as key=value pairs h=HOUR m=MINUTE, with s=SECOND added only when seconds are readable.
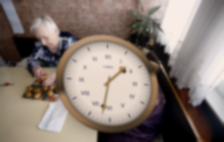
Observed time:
h=1 m=32
